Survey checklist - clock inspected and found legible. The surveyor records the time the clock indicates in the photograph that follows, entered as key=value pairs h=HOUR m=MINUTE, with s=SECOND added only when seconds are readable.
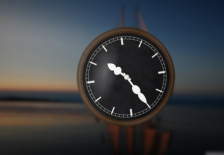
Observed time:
h=10 m=25
